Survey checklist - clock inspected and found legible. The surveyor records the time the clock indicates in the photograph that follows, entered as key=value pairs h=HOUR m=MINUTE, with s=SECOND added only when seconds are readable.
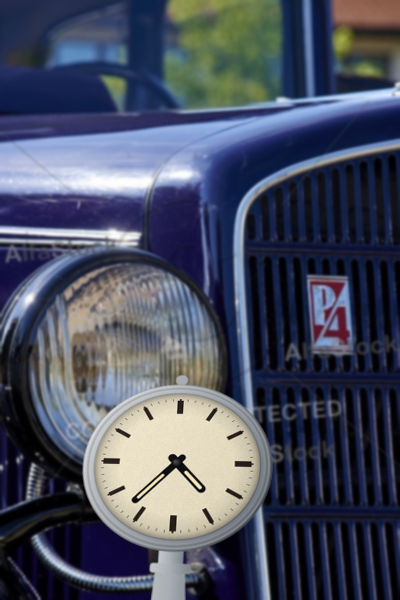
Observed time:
h=4 m=37
